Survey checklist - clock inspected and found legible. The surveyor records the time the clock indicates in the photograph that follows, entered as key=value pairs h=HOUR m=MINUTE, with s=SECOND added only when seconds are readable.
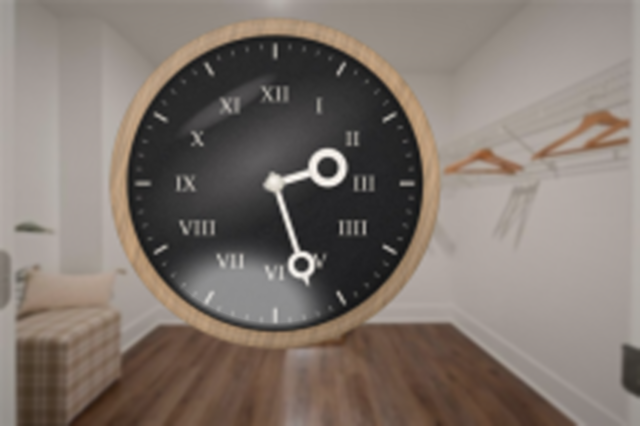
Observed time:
h=2 m=27
